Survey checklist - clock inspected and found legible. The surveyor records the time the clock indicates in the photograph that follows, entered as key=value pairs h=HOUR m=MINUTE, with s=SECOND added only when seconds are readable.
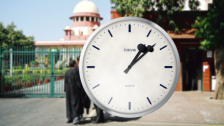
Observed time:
h=1 m=8
